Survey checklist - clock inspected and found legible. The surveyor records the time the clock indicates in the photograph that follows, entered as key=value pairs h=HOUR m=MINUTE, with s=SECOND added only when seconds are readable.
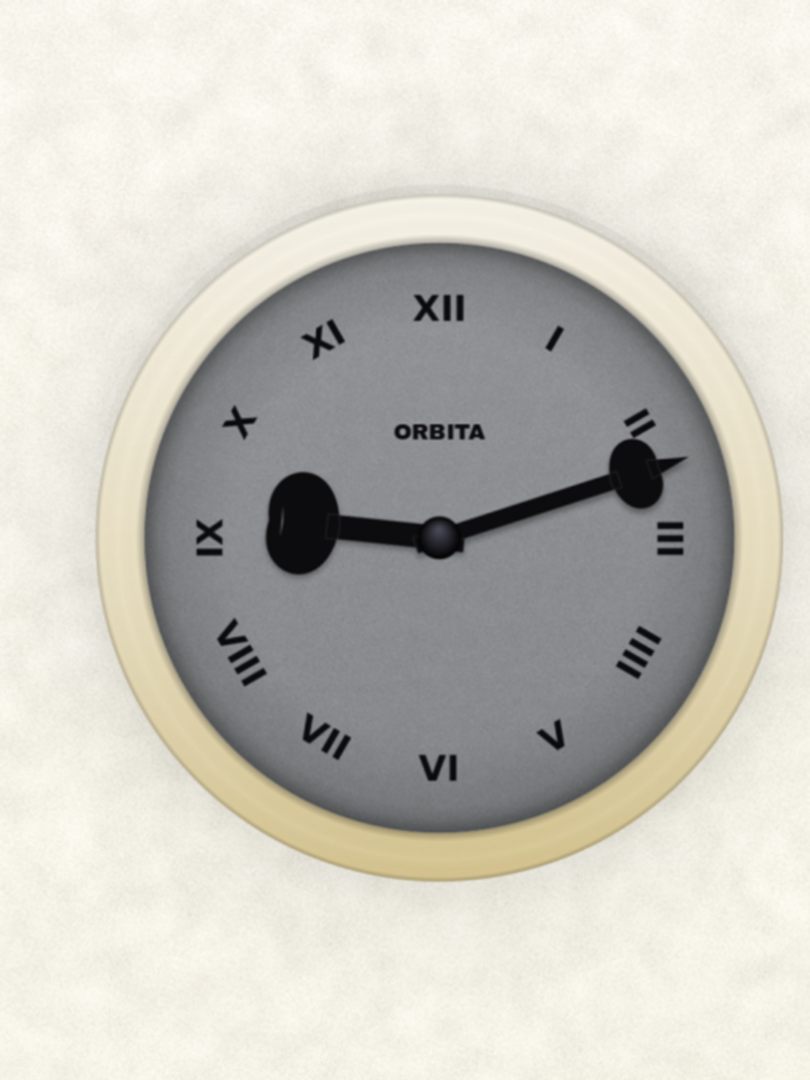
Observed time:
h=9 m=12
